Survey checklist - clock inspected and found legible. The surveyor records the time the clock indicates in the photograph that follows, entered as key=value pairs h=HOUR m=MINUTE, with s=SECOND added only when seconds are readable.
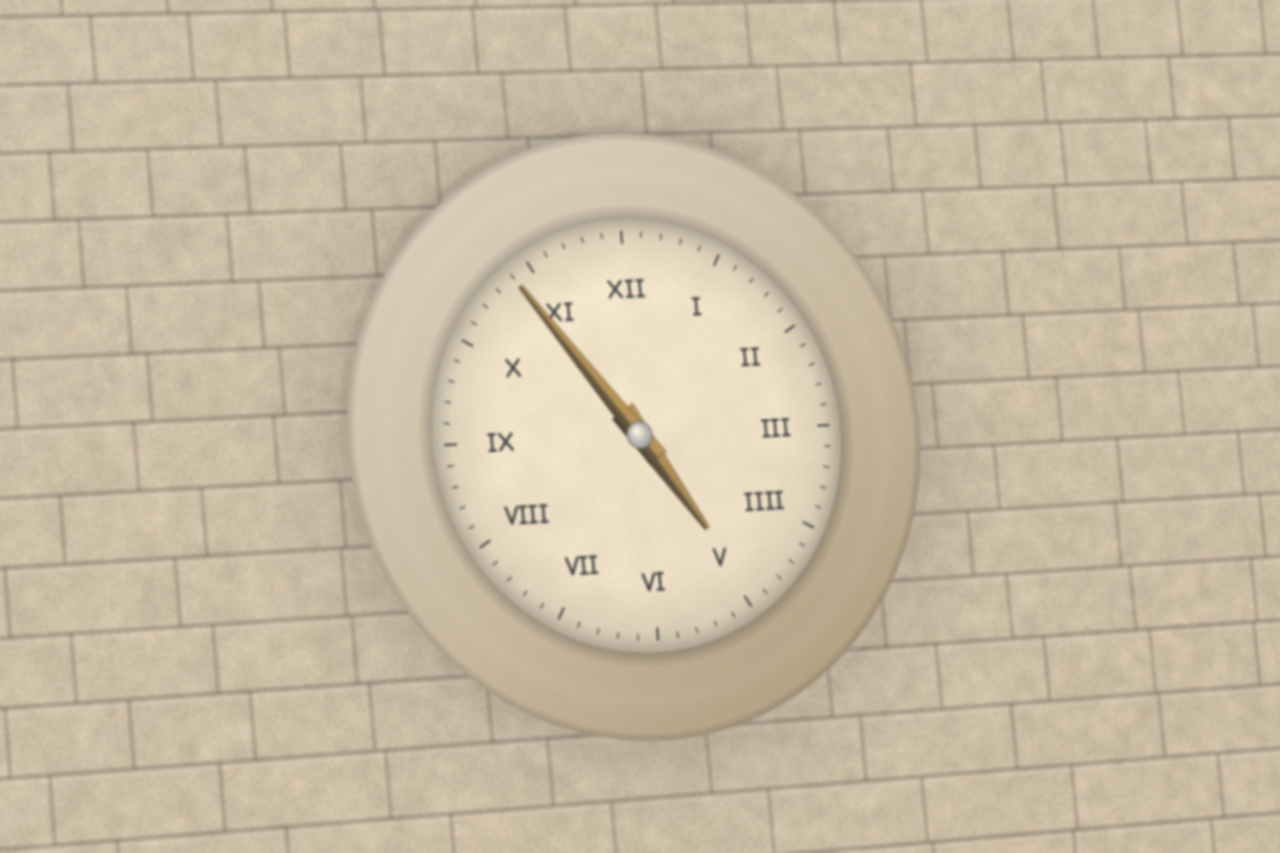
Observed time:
h=4 m=54
